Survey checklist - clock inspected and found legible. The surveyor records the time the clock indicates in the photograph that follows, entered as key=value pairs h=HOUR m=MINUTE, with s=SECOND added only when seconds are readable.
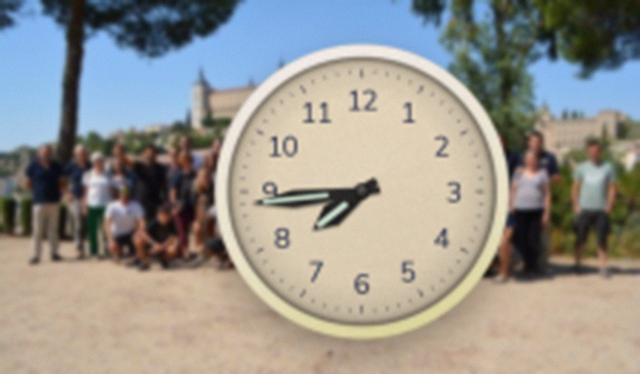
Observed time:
h=7 m=44
